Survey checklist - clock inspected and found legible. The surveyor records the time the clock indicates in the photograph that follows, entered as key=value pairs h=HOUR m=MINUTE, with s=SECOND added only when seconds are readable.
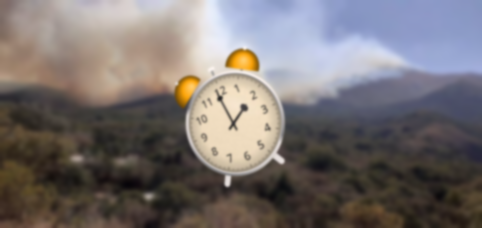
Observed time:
h=1 m=59
